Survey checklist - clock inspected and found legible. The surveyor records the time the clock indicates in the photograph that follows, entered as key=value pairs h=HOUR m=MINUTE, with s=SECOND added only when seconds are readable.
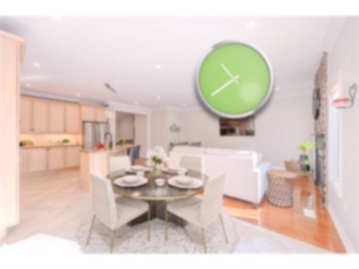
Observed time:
h=10 m=39
